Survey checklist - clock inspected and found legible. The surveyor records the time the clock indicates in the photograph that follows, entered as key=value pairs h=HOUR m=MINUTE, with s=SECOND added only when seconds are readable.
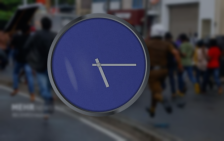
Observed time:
h=5 m=15
